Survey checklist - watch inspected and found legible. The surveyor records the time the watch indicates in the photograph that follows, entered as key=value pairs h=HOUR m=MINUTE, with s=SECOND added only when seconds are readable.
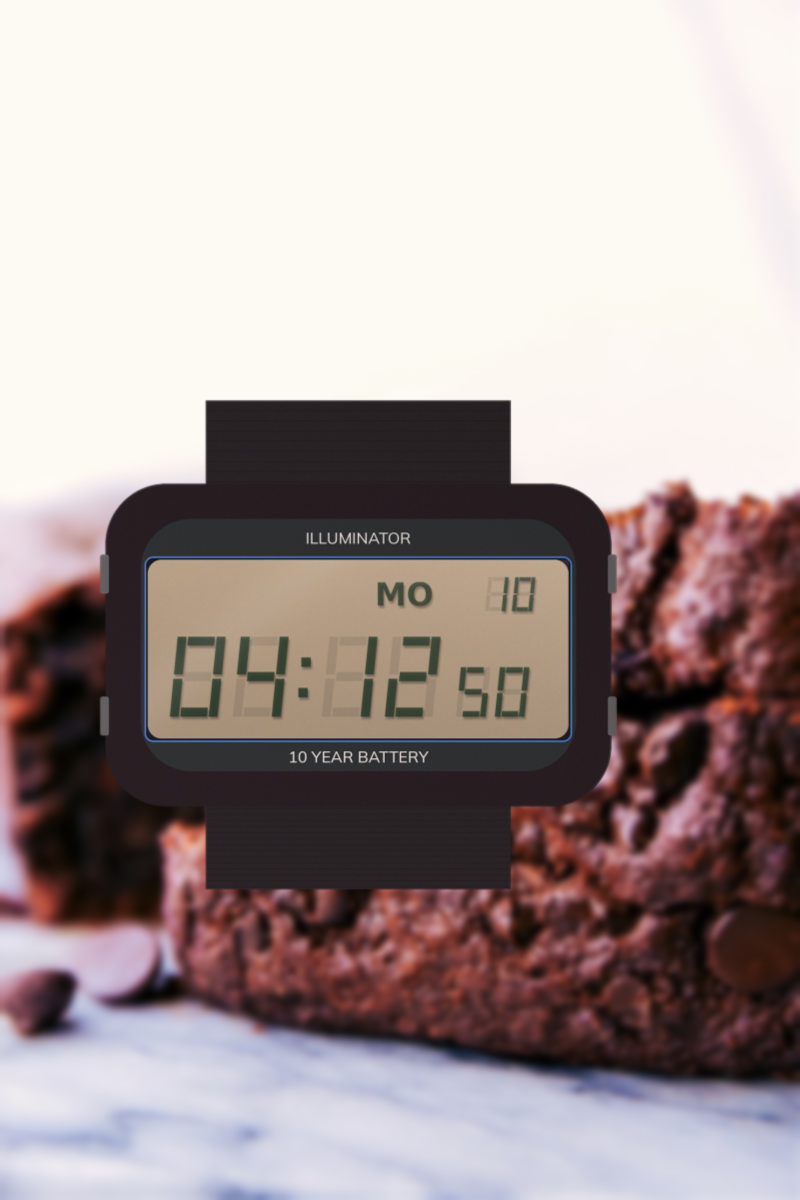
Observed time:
h=4 m=12 s=50
